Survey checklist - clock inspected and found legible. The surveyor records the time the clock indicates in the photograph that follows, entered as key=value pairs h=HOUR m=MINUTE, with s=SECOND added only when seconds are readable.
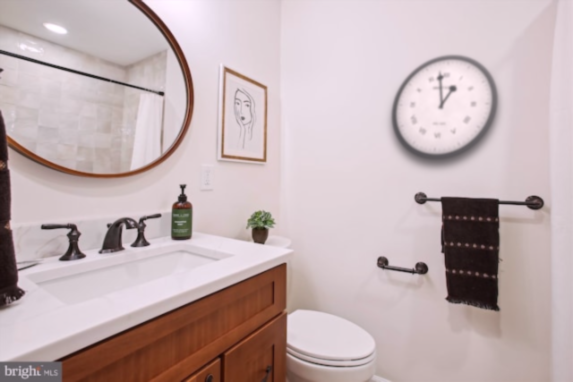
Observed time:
h=12 m=58
